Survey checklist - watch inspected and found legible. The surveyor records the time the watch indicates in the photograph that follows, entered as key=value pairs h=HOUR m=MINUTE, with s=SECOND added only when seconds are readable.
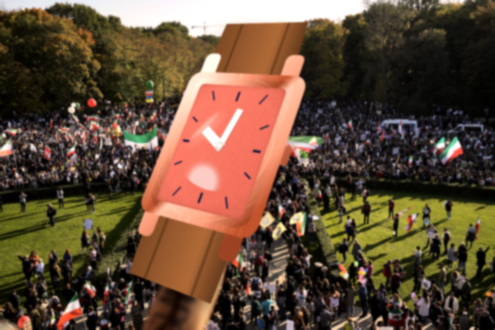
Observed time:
h=10 m=2
